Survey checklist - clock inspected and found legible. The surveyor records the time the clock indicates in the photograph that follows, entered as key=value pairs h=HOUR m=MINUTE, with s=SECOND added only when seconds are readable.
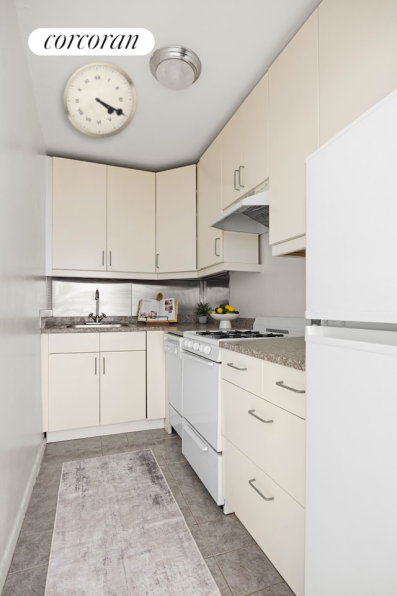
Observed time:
h=4 m=20
